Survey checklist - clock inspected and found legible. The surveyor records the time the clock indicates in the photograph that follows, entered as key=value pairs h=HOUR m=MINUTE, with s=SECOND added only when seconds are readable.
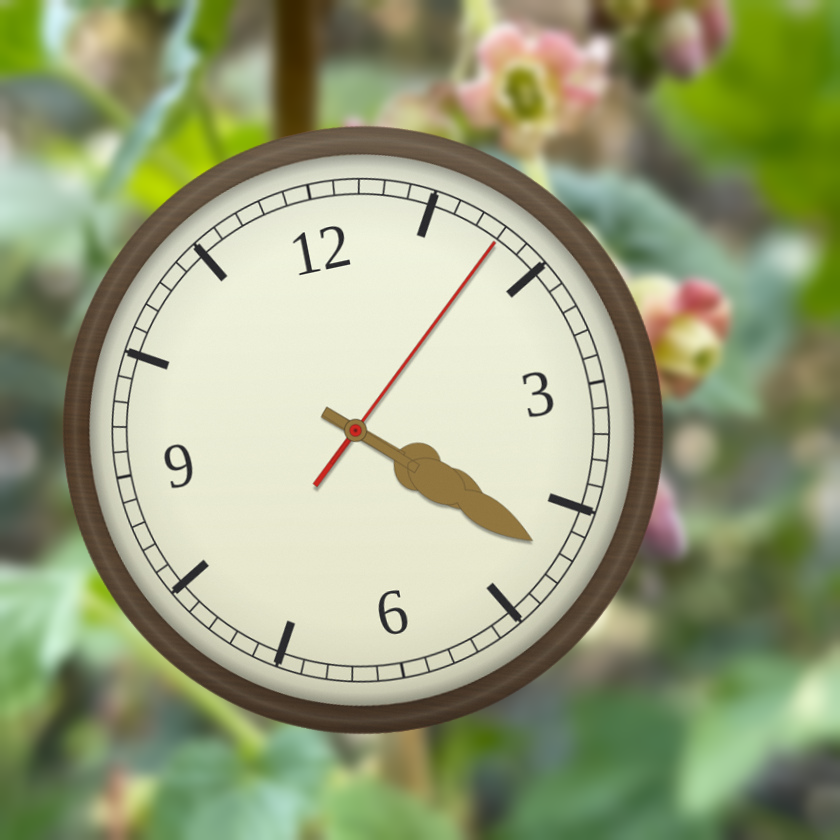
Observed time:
h=4 m=22 s=8
